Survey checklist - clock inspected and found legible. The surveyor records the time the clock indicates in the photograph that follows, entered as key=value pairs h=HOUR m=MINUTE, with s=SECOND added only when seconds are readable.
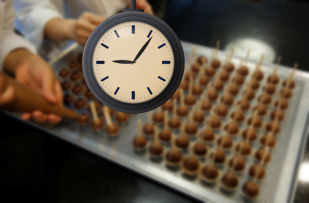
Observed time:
h=9 m=6
